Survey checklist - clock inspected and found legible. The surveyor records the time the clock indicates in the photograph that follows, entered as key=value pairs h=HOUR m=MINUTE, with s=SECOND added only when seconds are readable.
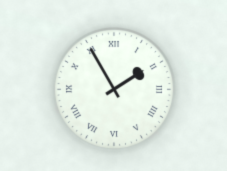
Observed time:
h=1 m=55
